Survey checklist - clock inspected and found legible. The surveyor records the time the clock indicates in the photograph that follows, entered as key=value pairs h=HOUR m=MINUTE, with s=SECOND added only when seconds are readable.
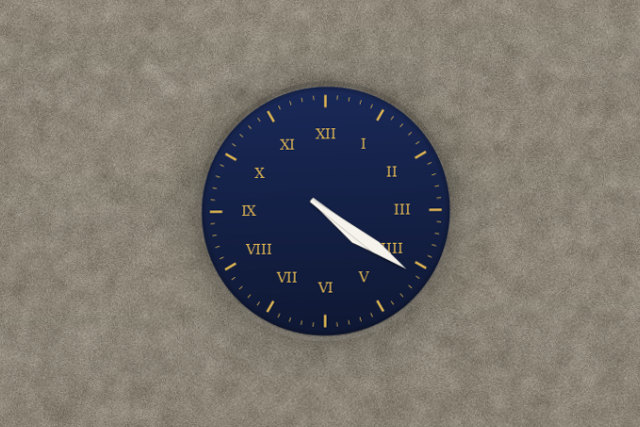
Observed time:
h=4 m=21
